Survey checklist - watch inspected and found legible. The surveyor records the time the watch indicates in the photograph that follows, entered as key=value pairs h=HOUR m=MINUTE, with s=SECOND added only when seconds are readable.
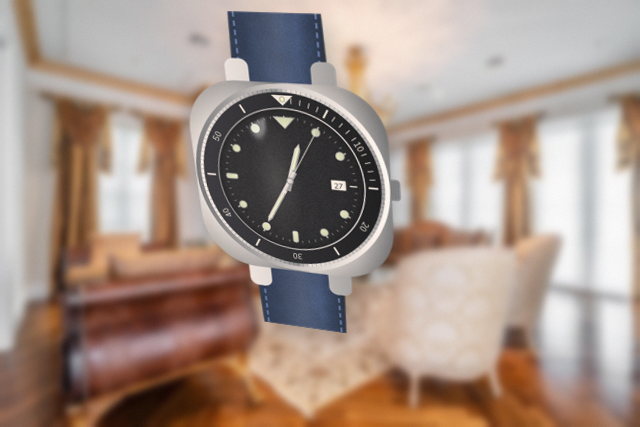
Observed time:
h=12 m=35 s=5
